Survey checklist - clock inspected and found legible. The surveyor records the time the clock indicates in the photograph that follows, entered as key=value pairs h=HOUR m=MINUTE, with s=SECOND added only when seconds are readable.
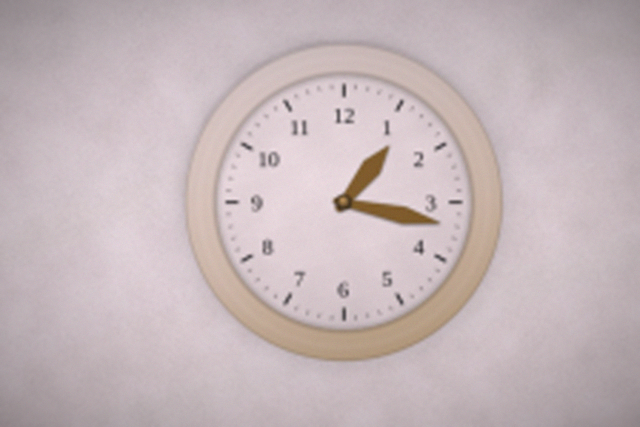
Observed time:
h=1 m=17
